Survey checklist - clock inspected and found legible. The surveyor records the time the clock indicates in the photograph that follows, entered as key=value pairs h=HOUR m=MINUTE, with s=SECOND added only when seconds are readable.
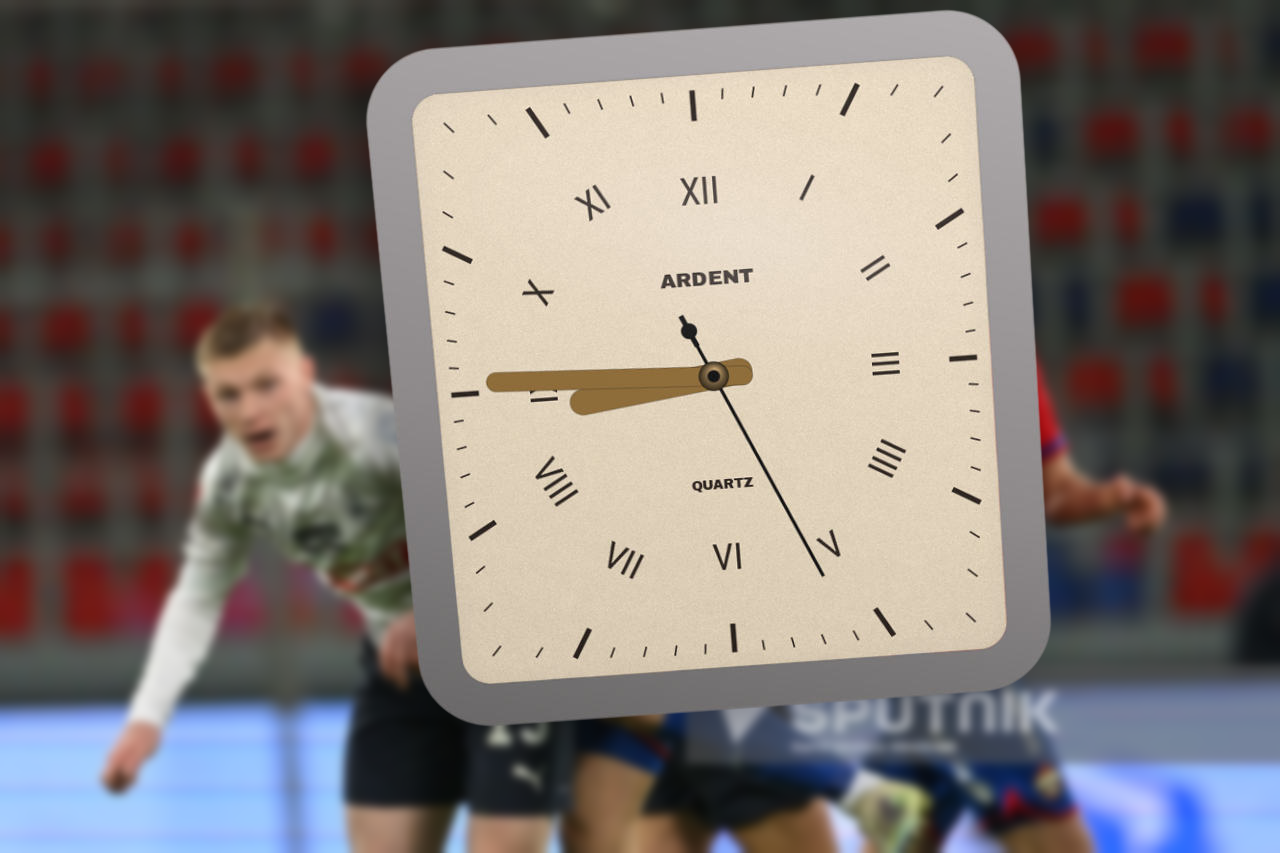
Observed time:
h=8 m=45 s=26
